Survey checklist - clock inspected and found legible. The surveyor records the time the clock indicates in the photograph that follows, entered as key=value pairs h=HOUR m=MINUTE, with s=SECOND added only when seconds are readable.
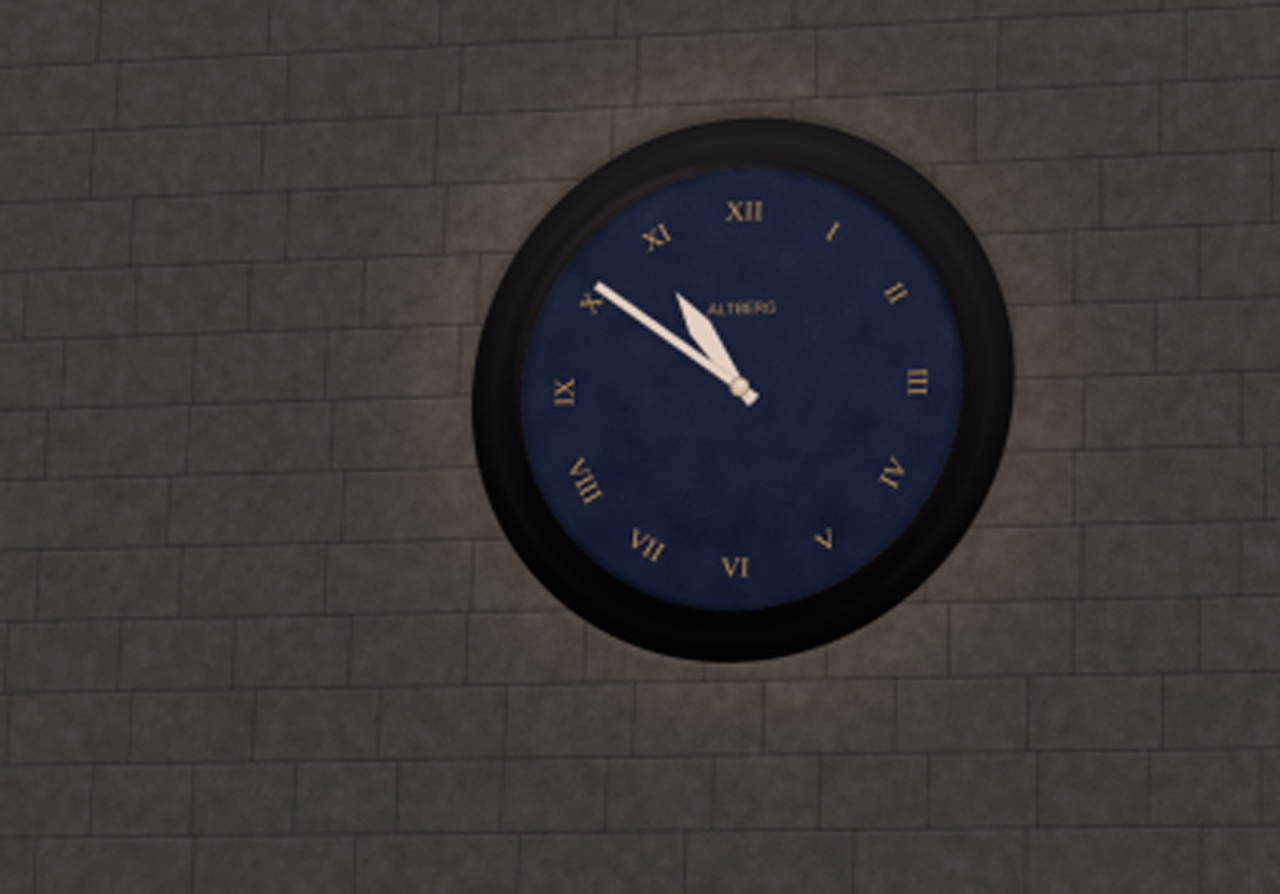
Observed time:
h=10 m=51
